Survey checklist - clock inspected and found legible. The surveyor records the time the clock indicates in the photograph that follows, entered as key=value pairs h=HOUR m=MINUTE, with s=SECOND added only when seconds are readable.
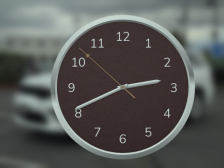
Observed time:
h=2 m=40 s=52
